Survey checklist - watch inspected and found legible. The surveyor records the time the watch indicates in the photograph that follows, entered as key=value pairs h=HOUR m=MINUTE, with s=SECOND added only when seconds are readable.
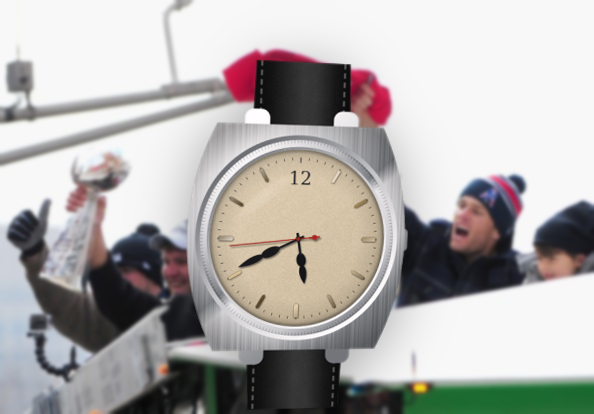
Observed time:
h=5 m=40 s=44
